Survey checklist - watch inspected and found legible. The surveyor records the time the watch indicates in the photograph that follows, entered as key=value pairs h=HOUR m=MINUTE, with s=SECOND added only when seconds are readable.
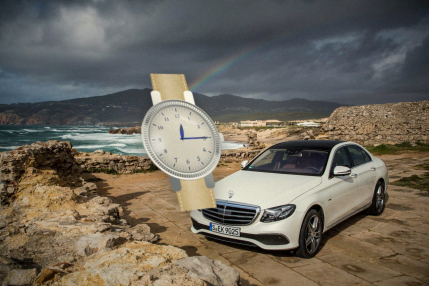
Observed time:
h=12 m=15
